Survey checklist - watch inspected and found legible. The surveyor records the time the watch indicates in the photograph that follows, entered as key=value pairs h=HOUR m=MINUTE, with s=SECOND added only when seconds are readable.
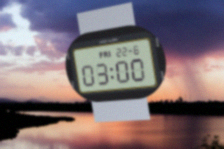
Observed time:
h=3 m=0
